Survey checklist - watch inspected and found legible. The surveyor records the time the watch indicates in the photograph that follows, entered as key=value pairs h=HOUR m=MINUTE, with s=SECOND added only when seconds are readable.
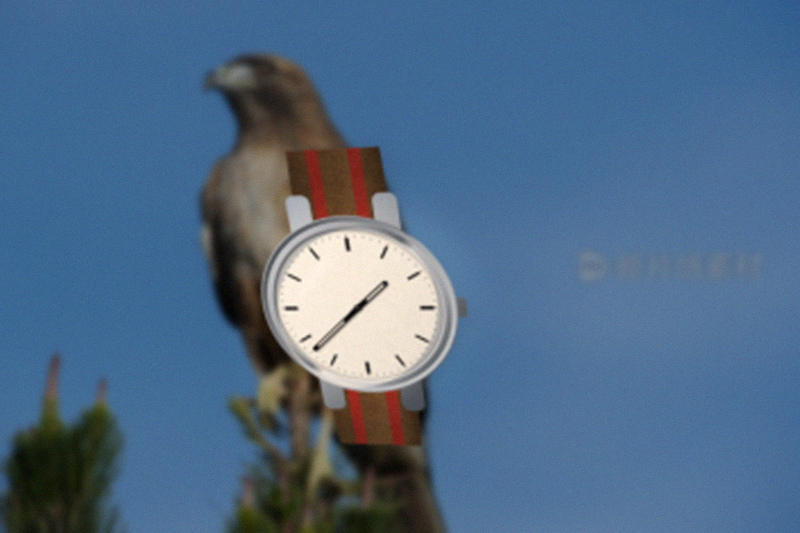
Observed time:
h=1 m=38
